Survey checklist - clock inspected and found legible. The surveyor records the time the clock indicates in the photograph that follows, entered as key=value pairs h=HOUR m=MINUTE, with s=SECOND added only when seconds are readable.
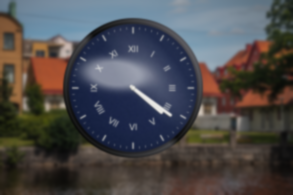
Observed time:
h=4 m=21
